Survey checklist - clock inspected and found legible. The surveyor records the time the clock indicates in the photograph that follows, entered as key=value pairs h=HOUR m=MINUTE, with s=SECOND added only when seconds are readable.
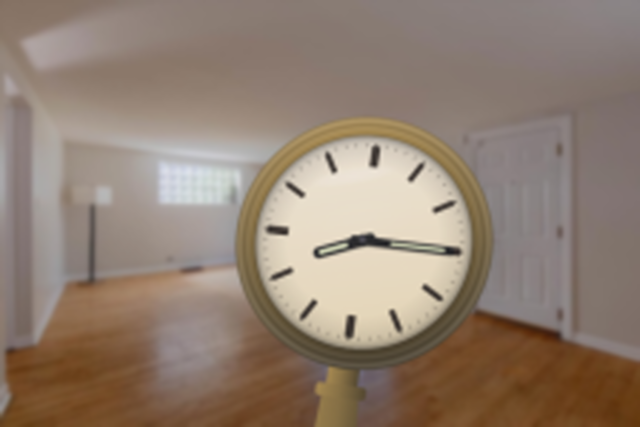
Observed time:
h=8 m=15
